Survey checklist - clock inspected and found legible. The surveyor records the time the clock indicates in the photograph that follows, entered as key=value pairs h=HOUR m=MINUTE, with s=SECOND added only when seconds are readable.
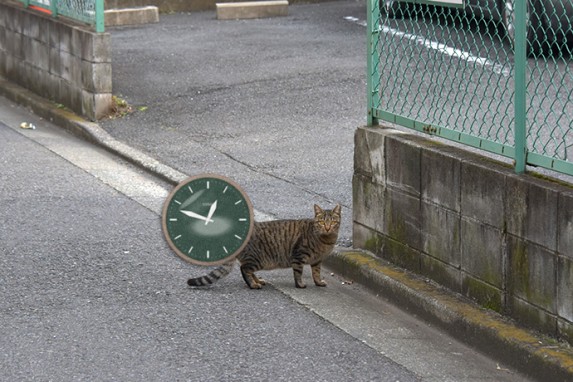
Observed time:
h=12 m=48
